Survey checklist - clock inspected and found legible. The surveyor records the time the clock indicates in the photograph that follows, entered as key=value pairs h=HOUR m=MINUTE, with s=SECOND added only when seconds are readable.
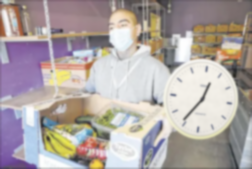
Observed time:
h=12 m=36
